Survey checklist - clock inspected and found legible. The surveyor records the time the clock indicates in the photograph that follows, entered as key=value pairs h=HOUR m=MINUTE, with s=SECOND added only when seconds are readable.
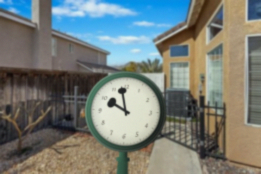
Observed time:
h=9 m=58
